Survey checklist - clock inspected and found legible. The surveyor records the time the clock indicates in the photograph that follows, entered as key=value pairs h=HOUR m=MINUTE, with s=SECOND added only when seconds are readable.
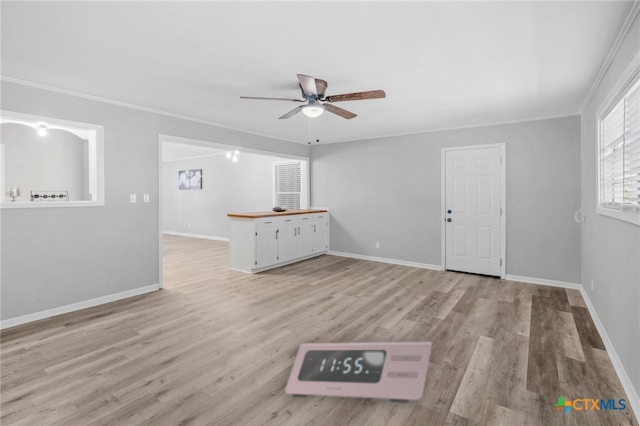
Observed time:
h=11 m=55
